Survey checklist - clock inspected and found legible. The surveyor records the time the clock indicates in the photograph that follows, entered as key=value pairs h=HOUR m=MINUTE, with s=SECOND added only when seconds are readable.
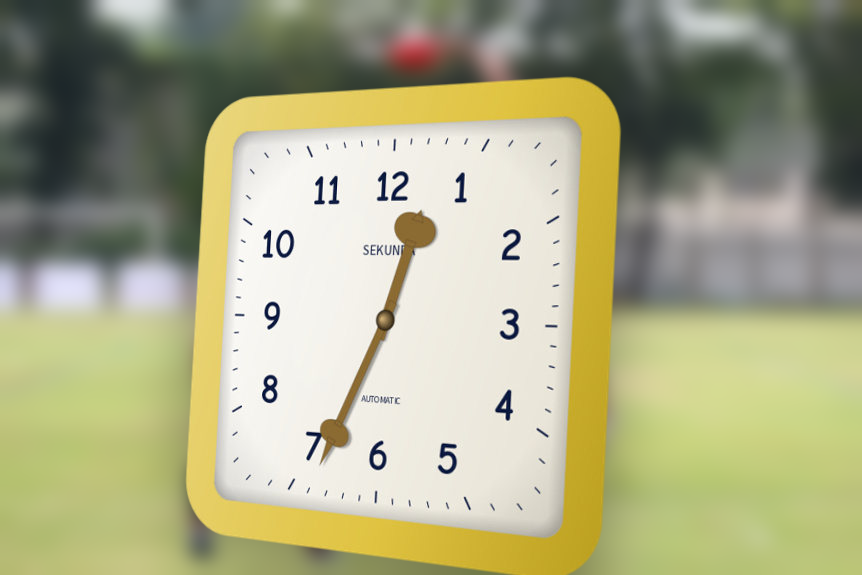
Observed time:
h=12 m=34
